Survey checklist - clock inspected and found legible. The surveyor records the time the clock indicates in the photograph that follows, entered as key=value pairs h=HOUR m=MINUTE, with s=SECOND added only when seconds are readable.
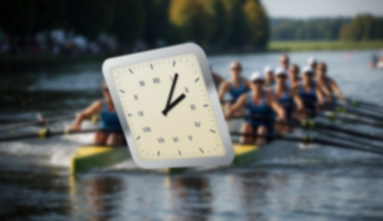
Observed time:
h=2 m=6
